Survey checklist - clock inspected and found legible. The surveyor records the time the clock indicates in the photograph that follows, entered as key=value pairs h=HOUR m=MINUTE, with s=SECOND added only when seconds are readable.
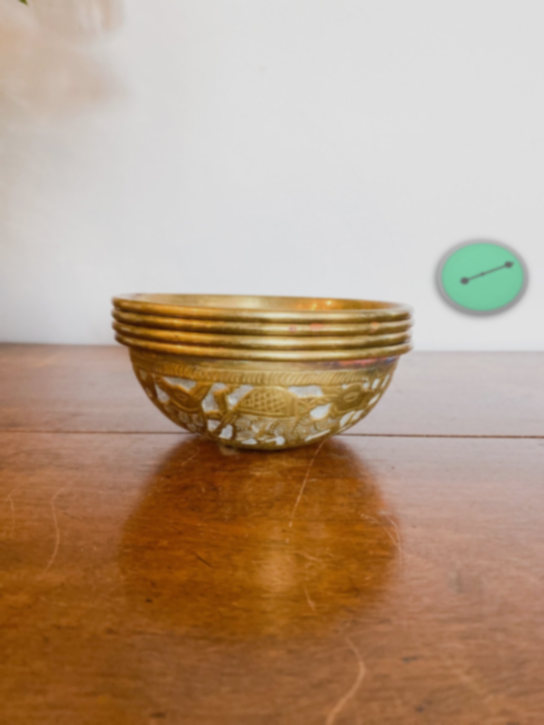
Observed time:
h=8 m=11
